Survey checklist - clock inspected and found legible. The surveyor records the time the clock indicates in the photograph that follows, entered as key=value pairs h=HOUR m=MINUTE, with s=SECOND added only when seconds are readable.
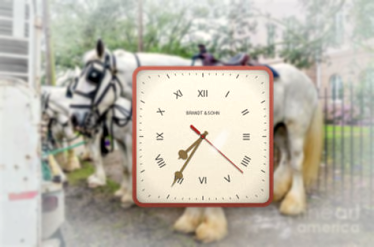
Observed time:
h=7 m=35 s=22
